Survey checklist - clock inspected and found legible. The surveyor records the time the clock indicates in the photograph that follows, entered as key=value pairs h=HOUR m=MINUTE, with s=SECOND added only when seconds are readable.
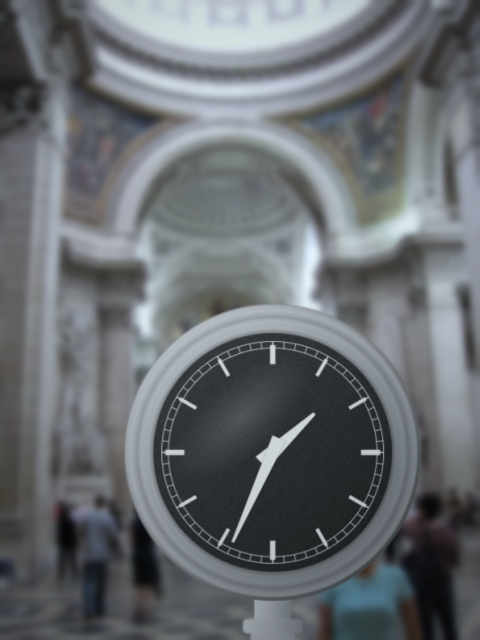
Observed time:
h=1 m=34
